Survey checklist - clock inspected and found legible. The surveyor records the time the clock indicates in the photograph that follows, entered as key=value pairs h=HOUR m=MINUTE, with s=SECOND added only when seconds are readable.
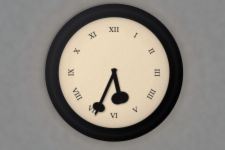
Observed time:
h=5 m=34
